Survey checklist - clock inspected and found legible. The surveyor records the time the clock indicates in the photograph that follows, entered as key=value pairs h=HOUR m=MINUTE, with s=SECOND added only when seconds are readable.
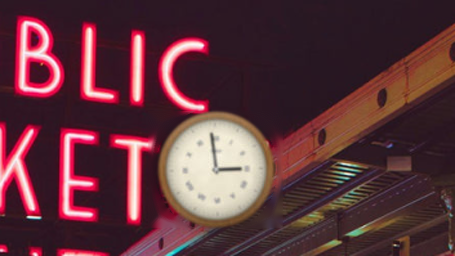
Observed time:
h=2 m=59
